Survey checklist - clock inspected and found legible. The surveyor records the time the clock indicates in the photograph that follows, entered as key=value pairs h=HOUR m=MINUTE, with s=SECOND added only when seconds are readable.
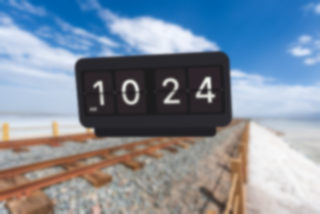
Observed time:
h=10 m=24
